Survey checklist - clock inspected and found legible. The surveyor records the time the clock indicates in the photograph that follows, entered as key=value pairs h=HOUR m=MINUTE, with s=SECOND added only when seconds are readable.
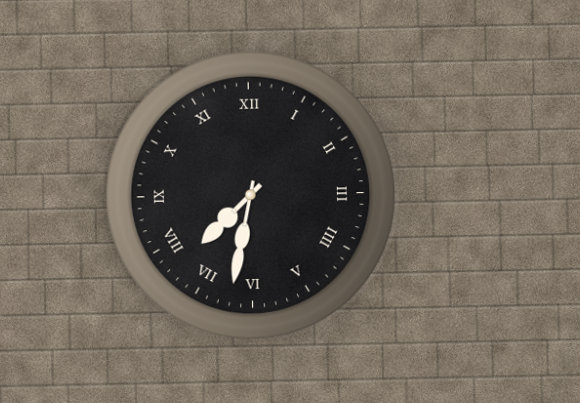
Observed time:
h=7 m=32
